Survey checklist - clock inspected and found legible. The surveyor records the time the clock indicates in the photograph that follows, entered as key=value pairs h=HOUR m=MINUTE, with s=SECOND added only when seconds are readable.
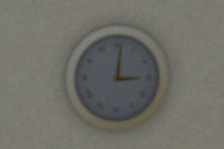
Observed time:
h=3 m=1
